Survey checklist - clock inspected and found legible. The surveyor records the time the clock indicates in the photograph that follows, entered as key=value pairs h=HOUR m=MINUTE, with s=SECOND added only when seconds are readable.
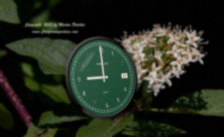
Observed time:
h=9 m=0
